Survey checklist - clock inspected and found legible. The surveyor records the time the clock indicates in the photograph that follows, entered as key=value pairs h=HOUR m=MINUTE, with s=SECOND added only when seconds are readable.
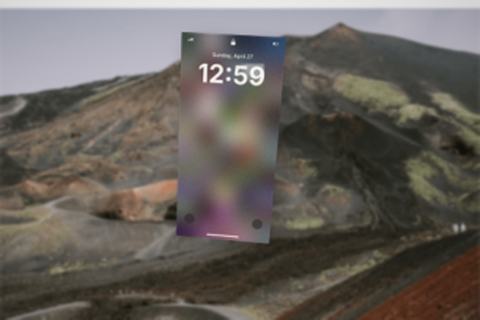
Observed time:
h=12 m=59
